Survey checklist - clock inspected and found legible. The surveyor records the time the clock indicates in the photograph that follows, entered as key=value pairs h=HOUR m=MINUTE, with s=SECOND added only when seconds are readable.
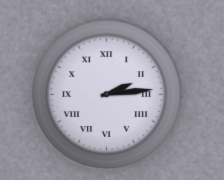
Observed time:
h=2 m=14
